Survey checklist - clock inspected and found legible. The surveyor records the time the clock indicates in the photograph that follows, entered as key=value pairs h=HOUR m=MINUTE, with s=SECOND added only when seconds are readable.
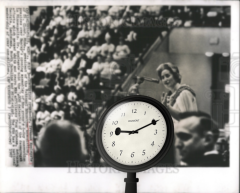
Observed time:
h=9 m=11
